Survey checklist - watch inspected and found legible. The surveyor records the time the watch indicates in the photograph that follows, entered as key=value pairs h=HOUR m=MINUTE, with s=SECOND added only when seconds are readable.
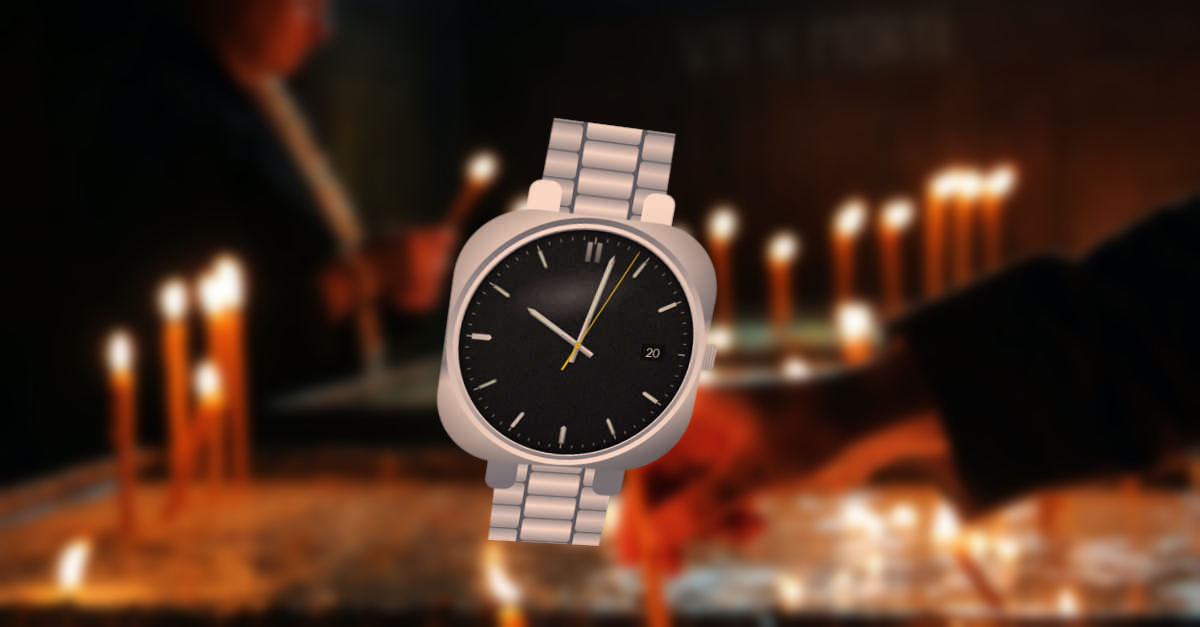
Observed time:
h=10 m=2 s=4
